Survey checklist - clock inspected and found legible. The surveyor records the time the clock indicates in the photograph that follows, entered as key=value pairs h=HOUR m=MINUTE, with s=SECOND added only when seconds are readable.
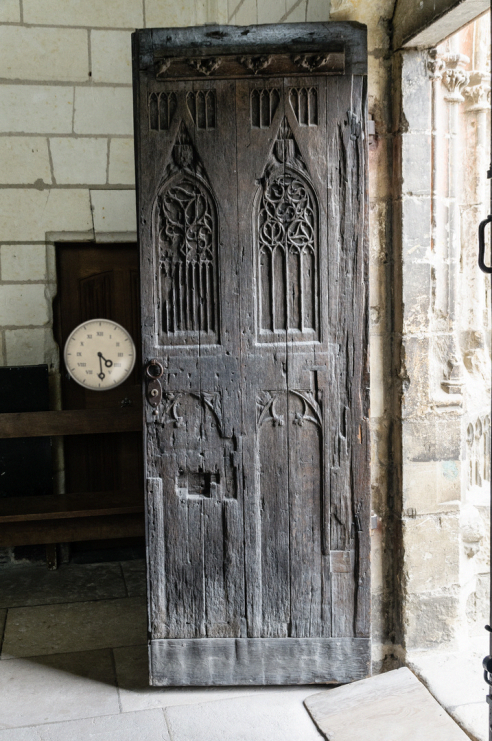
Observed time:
h=4 m=29
